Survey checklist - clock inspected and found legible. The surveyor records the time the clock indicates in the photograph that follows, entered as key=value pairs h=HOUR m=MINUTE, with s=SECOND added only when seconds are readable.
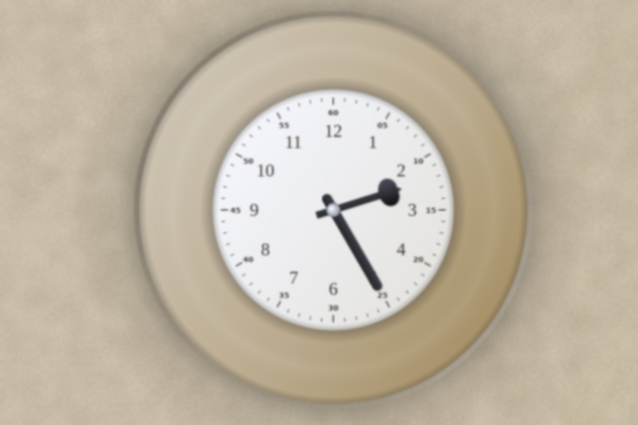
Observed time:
h=2 m=25
